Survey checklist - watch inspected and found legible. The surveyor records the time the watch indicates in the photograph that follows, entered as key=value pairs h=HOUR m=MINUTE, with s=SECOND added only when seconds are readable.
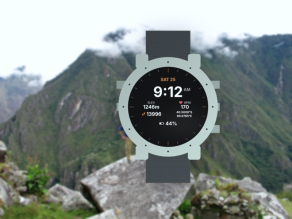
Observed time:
h=9 m=12
